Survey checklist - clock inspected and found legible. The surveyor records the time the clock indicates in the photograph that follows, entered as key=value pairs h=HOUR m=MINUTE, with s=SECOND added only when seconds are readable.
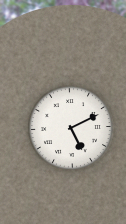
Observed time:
h=5 m=11
